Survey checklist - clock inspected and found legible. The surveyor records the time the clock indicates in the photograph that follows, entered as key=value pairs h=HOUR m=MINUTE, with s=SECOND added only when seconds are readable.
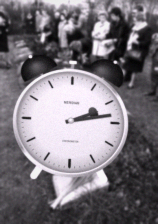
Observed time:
h=2 m=13
